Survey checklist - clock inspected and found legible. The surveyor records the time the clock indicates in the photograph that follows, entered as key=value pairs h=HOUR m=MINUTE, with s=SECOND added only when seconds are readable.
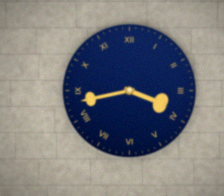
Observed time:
h=3 m=43
